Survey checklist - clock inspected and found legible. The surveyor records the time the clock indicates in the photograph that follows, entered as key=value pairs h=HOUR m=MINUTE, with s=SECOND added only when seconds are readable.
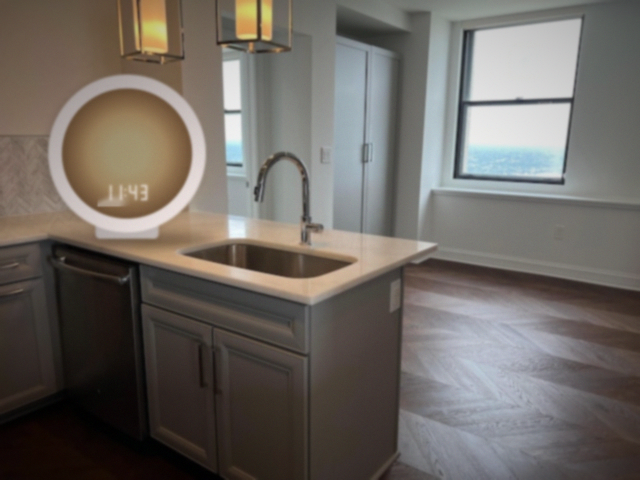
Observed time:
h=11 m=43
